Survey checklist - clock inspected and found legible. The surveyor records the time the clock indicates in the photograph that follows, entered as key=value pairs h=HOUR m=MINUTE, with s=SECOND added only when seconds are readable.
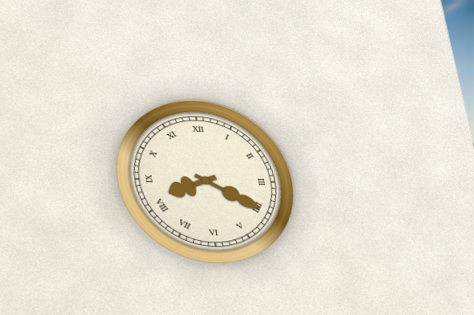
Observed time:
h=8 m=20
